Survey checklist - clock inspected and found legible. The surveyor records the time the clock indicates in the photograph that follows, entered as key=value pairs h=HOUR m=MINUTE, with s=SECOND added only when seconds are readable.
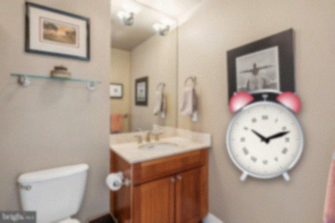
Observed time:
h=10 m=12
